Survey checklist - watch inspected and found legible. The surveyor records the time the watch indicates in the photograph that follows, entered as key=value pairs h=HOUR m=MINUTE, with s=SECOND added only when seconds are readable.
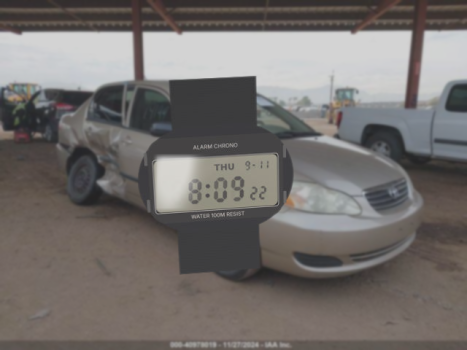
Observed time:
h=8 m=9 s=22
